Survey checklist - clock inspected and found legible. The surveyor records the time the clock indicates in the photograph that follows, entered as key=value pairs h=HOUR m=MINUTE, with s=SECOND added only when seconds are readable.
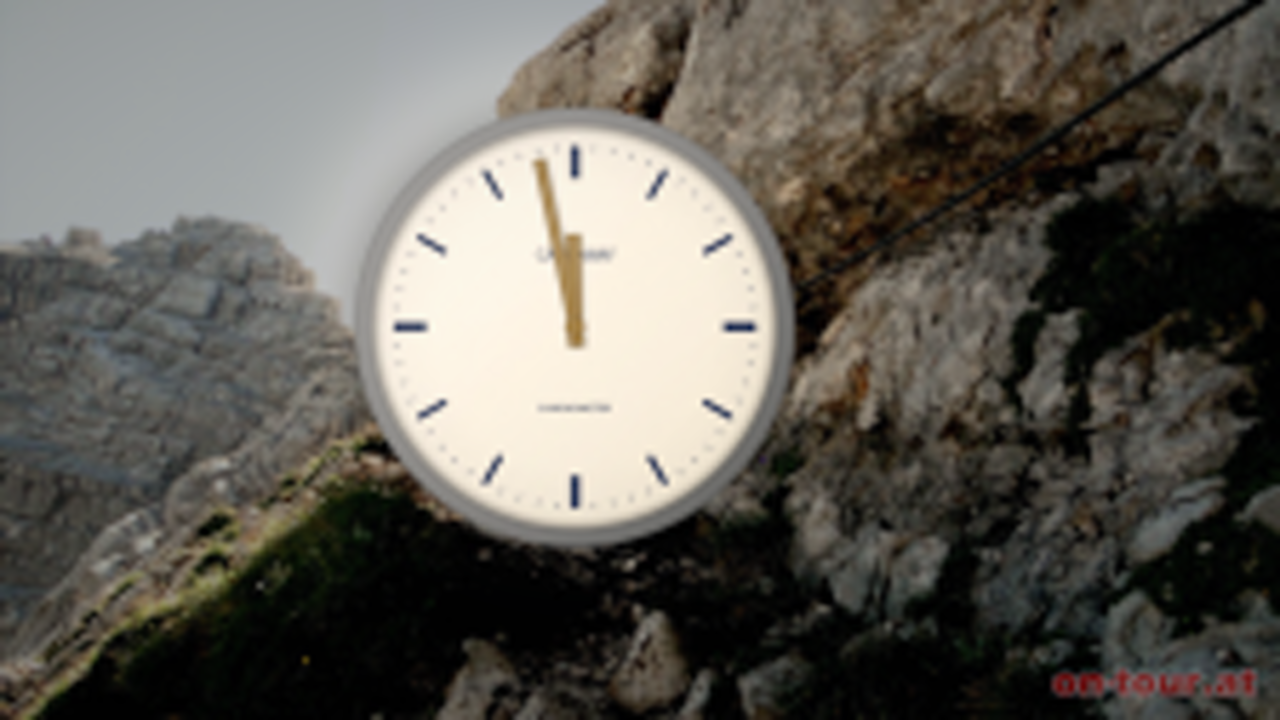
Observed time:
h=11 m=58
